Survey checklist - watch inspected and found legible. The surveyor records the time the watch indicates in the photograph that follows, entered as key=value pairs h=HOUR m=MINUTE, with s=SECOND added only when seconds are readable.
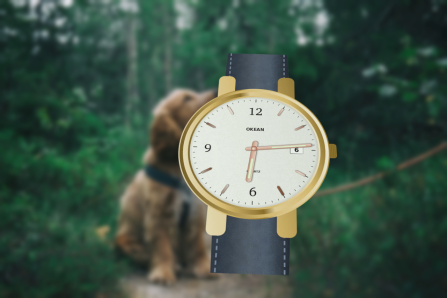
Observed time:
h=6 m=14
